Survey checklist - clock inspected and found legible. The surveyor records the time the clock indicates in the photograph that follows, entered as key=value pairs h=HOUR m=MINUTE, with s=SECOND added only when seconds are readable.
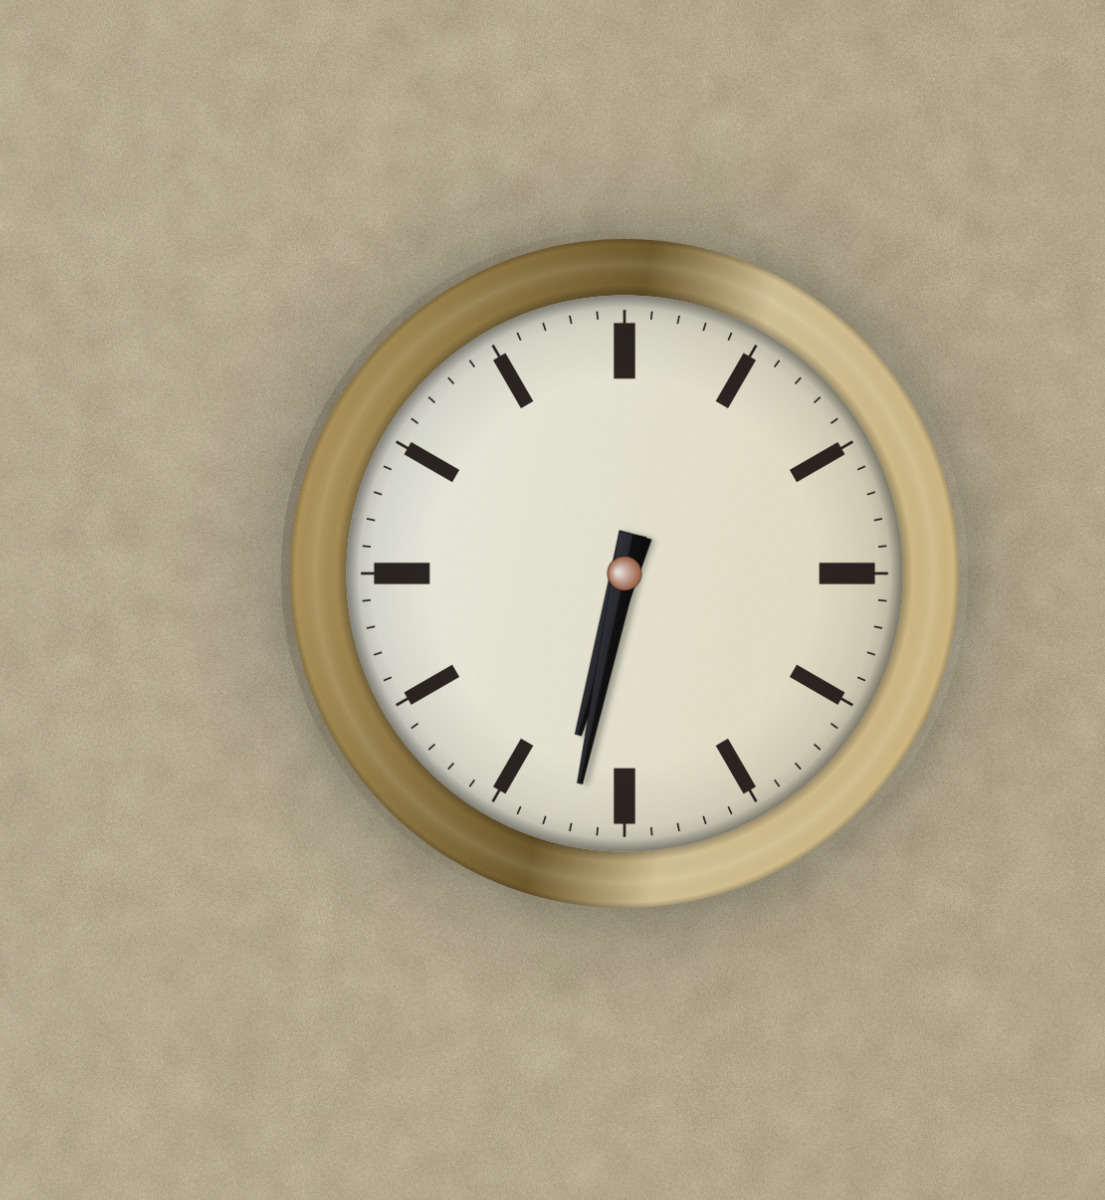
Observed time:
h=6 m=32
